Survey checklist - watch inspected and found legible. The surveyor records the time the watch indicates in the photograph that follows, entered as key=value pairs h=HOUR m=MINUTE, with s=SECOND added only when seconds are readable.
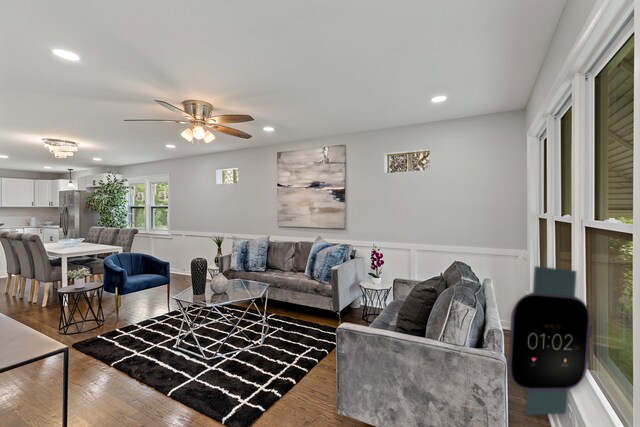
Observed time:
h=1 m=2
